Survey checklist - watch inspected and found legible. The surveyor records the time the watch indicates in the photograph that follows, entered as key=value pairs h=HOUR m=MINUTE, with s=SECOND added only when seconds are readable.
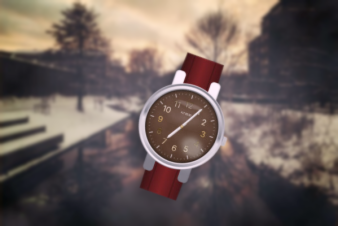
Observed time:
h=7 m=5
